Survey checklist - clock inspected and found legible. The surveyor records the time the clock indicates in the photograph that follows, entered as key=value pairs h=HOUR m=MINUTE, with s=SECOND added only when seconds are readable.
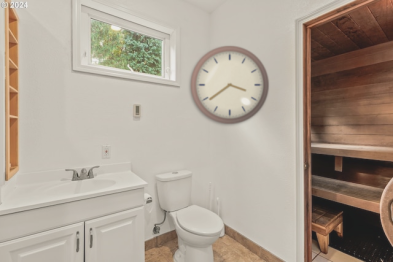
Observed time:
h=3 m=39
